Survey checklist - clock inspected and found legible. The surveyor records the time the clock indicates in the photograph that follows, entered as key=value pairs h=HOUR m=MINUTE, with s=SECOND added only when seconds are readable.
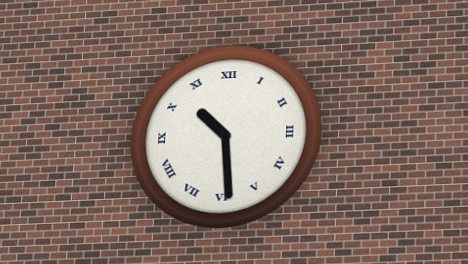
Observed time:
h=10 m=29
